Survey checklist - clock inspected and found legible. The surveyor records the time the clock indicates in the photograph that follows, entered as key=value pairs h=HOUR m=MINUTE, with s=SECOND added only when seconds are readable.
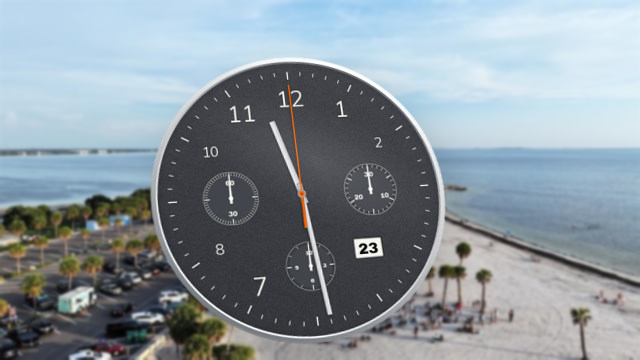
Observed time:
h=11 m=29
